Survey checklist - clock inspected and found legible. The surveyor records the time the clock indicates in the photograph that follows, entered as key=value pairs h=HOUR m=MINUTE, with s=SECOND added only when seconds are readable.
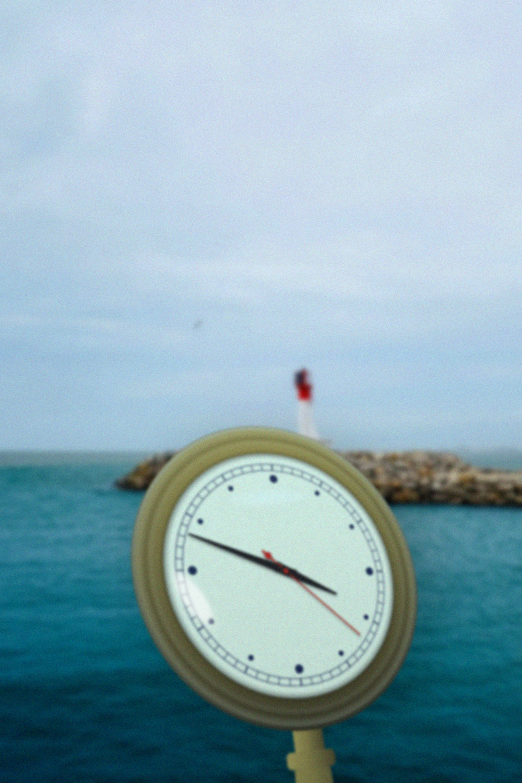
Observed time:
h=3 m=48 s=22
